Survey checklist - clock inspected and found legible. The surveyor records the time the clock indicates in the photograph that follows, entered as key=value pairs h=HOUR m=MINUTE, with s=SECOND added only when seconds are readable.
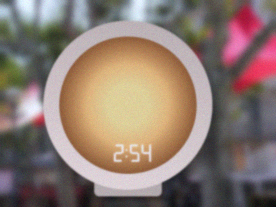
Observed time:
h=2 m=54
